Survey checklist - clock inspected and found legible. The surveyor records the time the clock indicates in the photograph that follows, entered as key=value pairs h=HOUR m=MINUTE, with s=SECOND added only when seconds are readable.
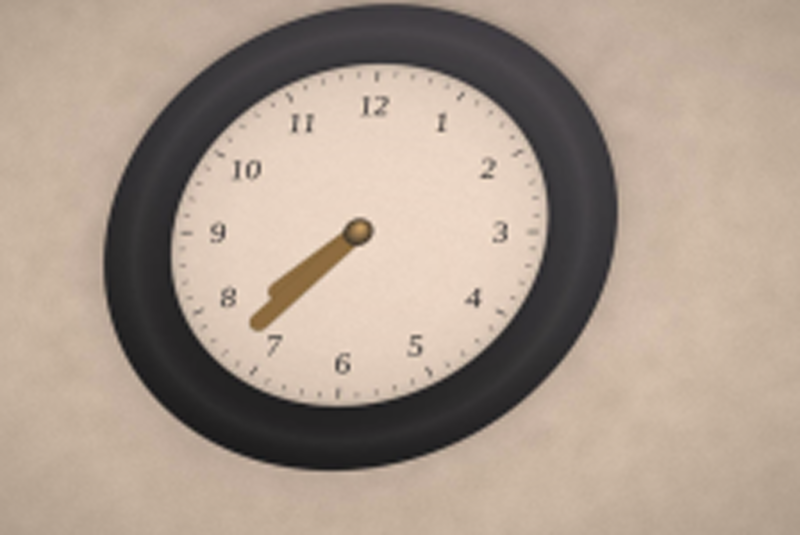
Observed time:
h=7 m=37
